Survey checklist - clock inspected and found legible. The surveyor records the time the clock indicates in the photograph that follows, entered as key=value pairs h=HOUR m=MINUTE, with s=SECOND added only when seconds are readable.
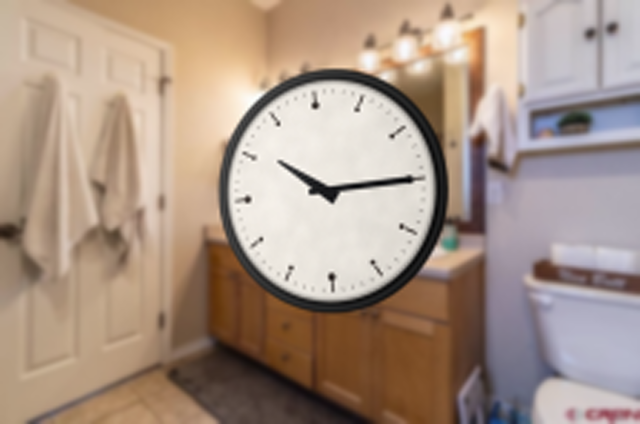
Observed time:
h=10 m=15
